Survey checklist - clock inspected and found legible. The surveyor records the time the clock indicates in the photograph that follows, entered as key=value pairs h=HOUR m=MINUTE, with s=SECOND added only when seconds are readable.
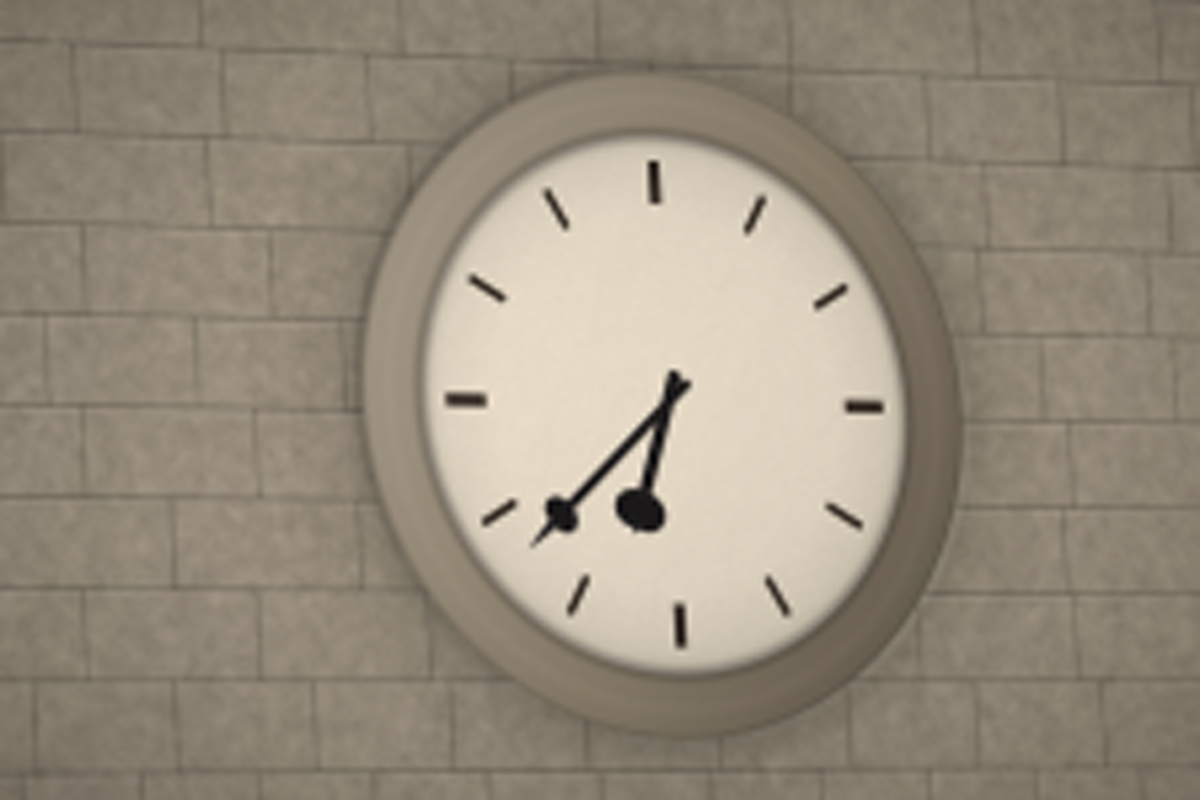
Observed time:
h=6 m=38
